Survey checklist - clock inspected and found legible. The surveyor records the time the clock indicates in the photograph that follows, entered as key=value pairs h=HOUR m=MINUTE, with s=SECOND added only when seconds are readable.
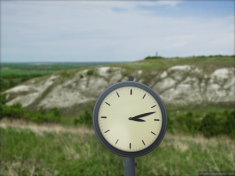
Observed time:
h=3 m=12
